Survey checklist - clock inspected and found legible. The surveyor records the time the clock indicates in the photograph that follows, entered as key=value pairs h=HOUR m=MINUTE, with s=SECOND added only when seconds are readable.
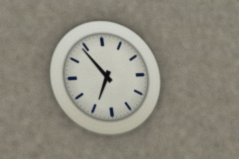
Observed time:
h=6 m=54
